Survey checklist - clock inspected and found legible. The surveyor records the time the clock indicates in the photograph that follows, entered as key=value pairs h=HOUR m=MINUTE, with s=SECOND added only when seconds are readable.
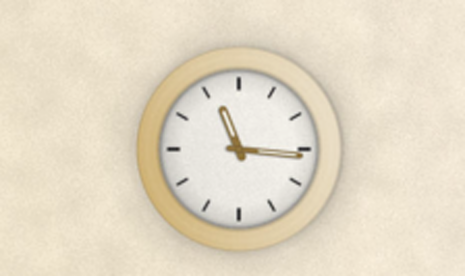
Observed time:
h=11 m=16
